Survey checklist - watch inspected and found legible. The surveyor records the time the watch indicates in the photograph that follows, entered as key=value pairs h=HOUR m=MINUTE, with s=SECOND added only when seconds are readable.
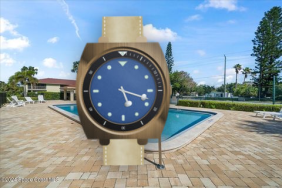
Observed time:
h=5 m=18
